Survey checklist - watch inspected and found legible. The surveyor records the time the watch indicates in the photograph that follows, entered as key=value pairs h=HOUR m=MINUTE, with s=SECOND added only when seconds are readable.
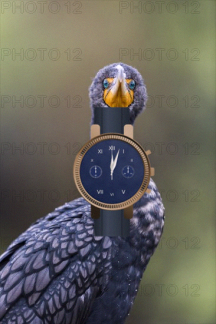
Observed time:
h=12 m=3
